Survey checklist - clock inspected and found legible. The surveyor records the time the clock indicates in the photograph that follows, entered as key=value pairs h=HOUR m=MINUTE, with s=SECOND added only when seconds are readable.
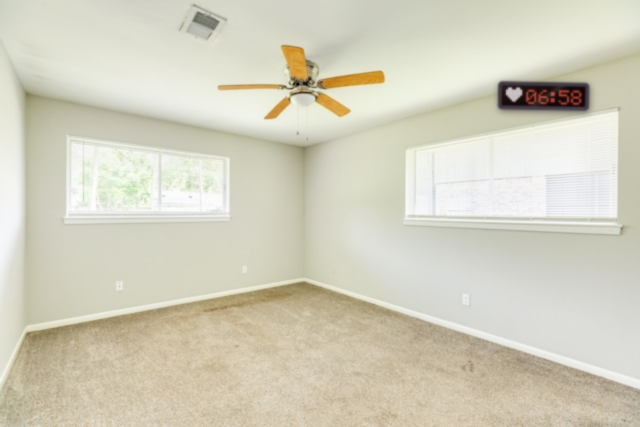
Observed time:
h=6 m=58
